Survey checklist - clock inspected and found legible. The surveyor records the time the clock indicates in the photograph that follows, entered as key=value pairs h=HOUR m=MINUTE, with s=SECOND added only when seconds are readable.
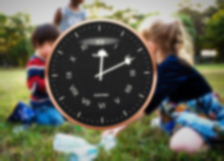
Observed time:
h=12 m=11
